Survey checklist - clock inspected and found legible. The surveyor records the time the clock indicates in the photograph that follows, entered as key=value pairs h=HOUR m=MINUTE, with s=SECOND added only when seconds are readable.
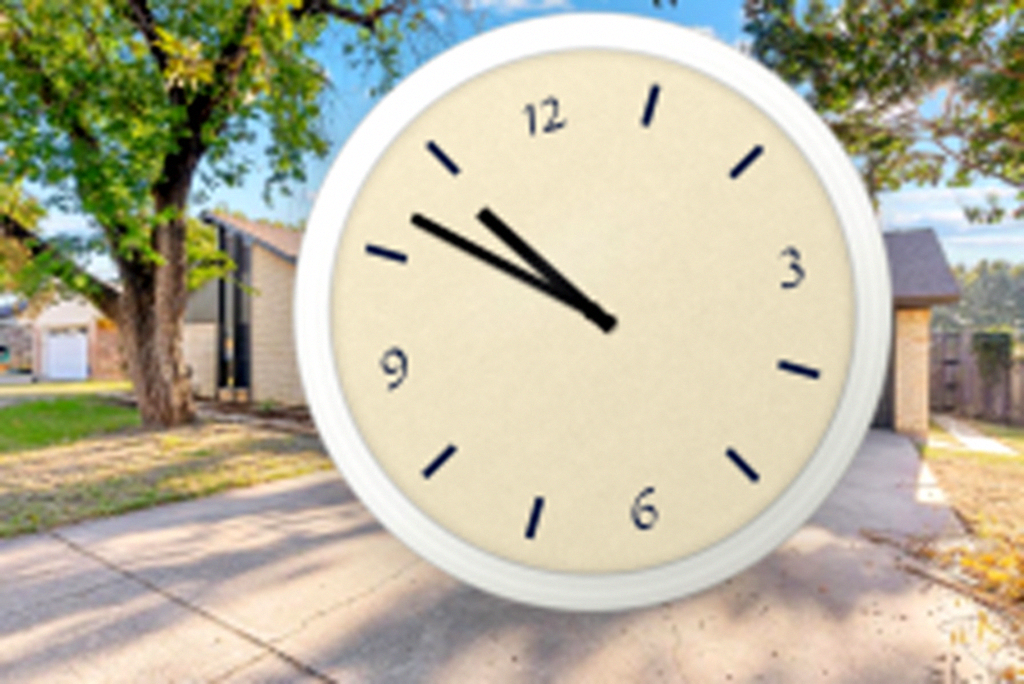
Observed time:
h=10 m=52
